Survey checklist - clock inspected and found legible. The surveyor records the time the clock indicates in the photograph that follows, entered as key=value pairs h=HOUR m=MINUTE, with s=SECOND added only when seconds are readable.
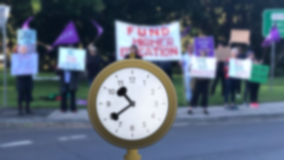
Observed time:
h=10 m=39
